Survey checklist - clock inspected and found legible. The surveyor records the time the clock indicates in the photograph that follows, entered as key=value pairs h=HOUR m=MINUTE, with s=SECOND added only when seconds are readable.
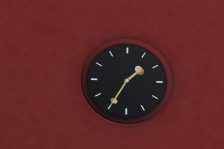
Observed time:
h=1 m=35
